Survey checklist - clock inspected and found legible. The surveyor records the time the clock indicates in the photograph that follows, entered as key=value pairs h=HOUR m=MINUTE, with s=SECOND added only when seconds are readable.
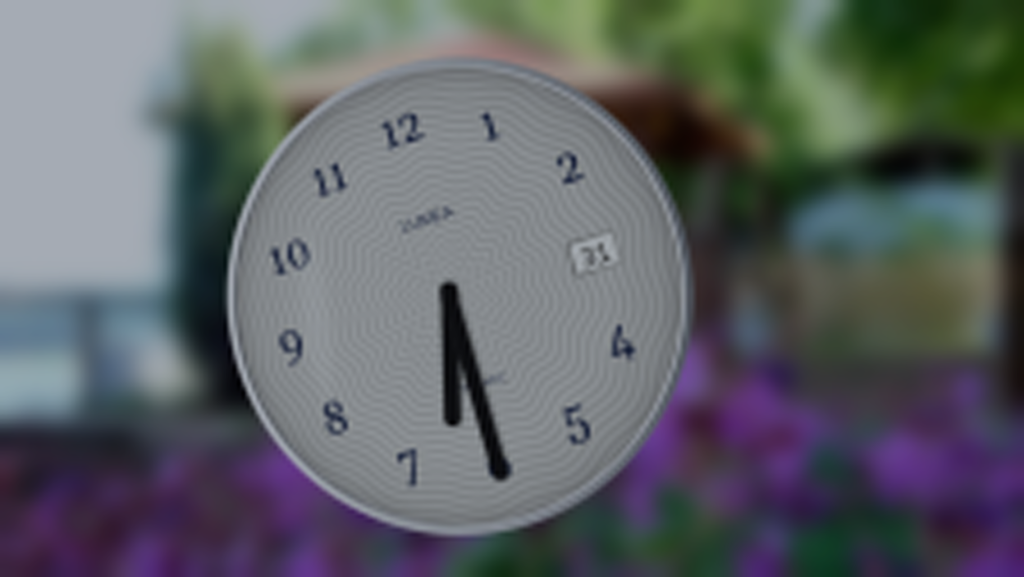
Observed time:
h=6 m=30
